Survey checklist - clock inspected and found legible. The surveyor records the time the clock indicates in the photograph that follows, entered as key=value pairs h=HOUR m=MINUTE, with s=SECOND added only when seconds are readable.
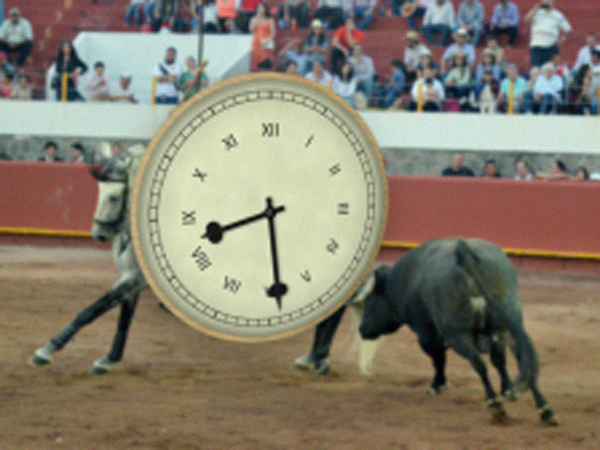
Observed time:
h=8 m=29
